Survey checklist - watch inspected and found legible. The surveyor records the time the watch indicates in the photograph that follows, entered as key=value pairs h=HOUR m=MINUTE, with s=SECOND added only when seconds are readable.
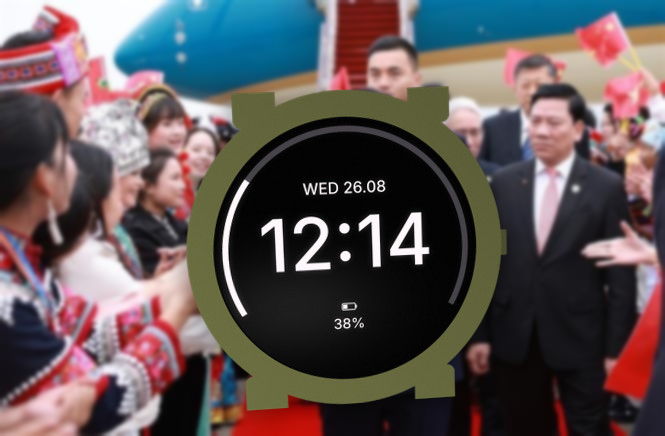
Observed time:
h=12 m=14
